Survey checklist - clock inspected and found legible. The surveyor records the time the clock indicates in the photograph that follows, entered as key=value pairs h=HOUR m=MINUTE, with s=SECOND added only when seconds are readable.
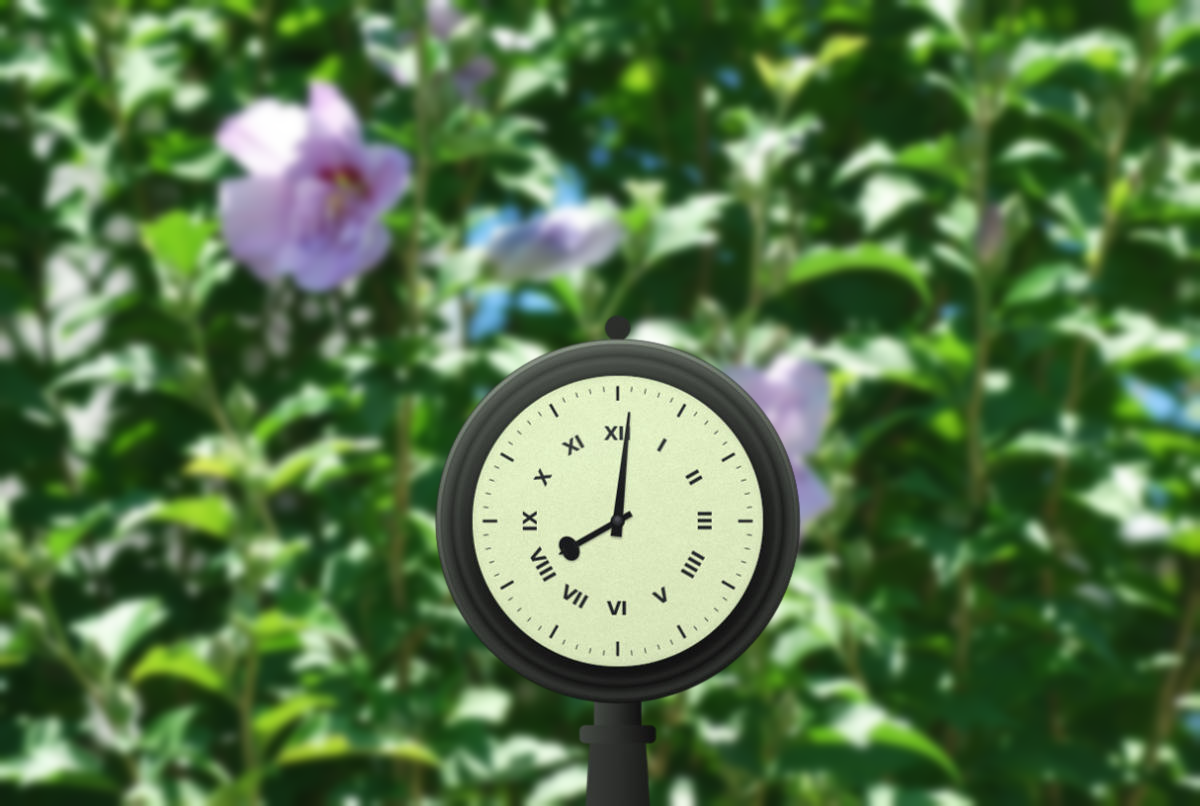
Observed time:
h=8 m=1
